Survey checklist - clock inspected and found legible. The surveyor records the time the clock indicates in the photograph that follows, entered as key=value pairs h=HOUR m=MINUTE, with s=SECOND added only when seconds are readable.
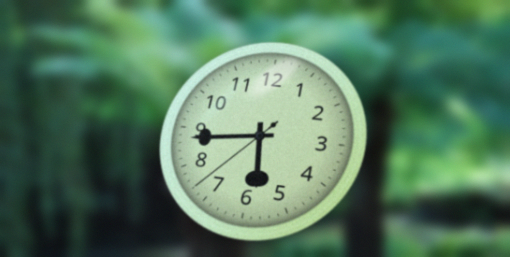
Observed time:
h=5 m=43 s=37
